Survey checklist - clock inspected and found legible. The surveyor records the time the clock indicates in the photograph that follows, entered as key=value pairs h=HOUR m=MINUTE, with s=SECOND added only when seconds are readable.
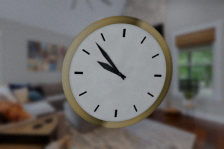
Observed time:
h=9 m=53
